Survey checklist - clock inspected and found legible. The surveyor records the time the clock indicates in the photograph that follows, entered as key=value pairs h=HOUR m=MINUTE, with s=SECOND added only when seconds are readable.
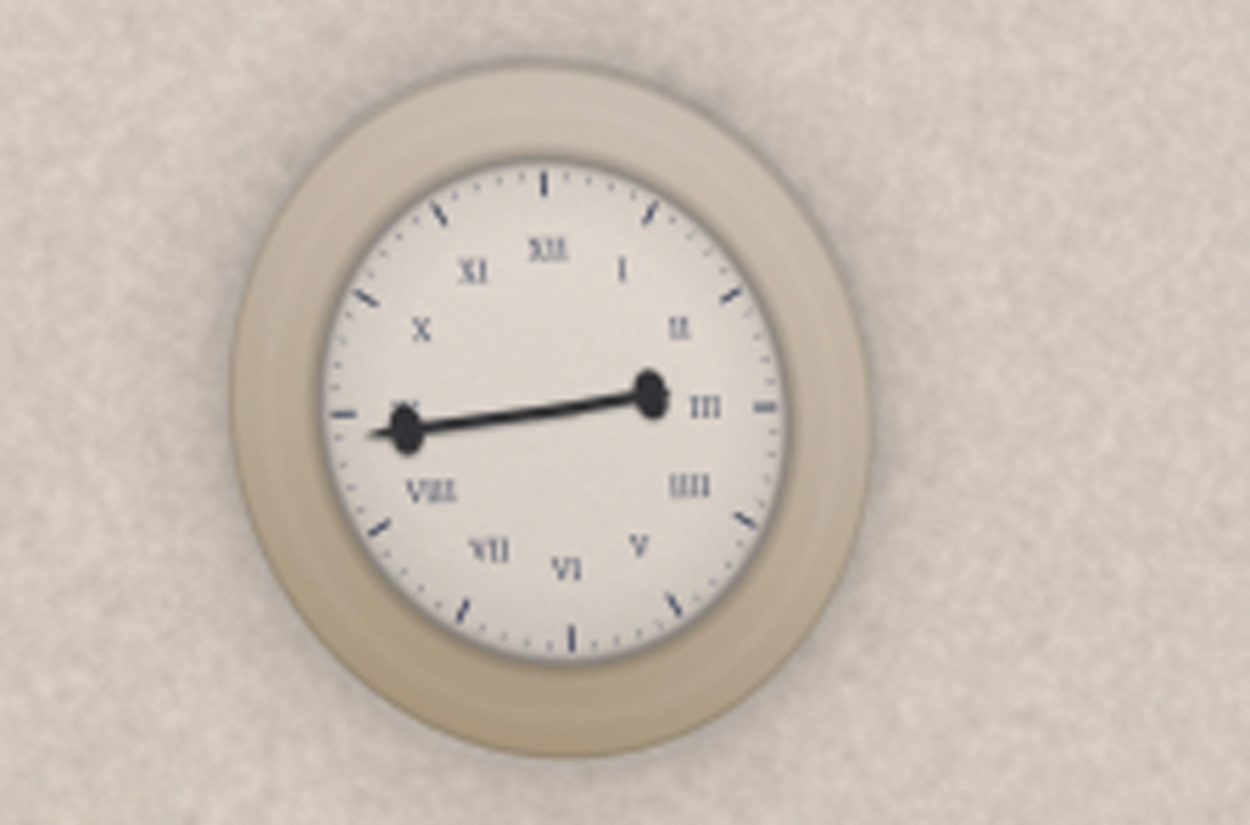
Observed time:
h=2 m=44
